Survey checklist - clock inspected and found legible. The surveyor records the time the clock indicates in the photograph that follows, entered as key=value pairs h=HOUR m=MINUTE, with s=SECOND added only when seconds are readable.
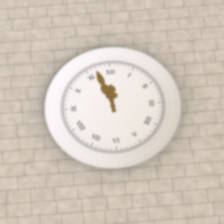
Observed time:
h=11 m=57
